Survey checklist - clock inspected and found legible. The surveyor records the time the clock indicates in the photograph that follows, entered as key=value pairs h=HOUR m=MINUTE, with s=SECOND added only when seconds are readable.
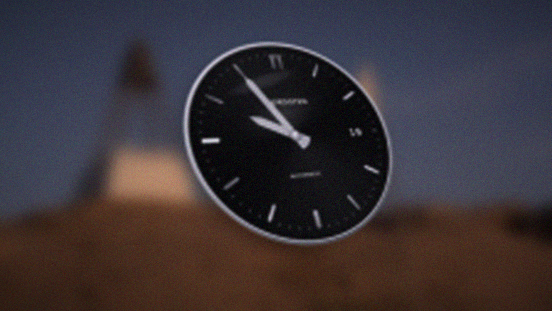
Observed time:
h=9 m=55
